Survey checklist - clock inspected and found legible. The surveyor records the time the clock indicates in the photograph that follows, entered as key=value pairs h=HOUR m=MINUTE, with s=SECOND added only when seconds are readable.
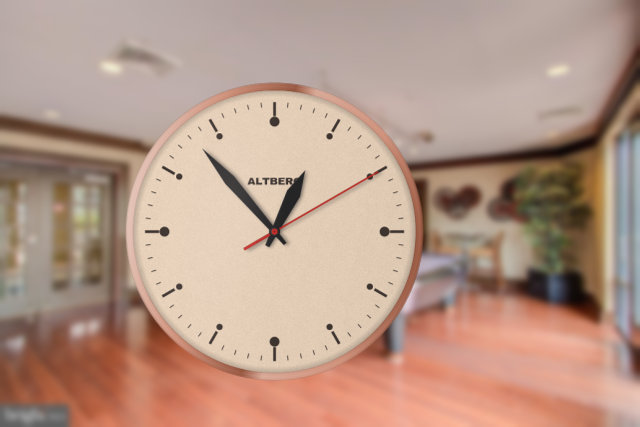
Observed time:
h=12 m=53 s=10
